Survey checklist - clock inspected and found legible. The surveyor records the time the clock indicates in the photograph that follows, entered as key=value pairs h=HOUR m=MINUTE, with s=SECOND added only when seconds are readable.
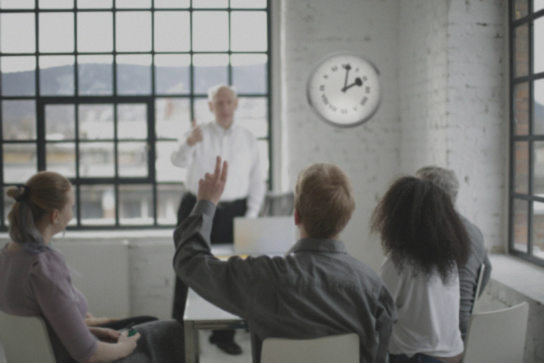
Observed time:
h=2 m=1
